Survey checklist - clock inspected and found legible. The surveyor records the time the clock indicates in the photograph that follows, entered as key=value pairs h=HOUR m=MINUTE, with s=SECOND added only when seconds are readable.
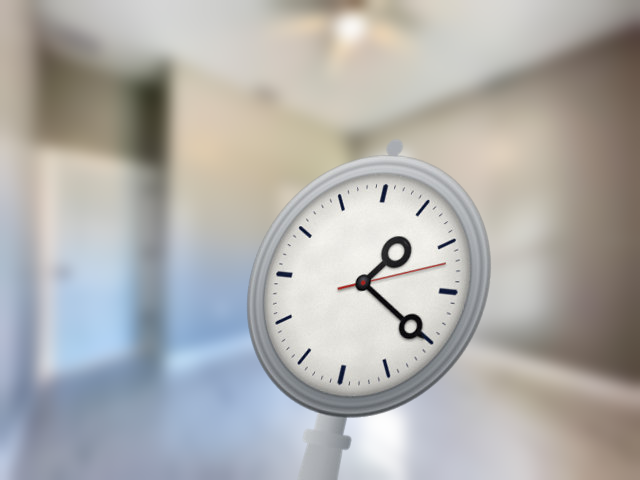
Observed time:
h=1 m=20 s=12
